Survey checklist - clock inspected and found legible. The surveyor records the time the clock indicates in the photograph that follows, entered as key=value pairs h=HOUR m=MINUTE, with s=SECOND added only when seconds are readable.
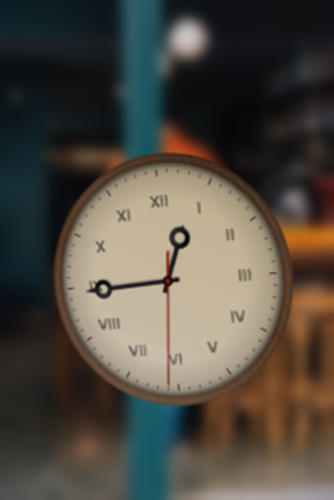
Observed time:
h=12 m=44 s=31
